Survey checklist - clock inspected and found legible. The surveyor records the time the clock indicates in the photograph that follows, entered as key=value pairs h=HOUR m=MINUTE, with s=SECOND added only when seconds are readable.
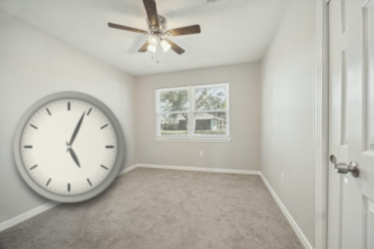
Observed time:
h=5 m=4
